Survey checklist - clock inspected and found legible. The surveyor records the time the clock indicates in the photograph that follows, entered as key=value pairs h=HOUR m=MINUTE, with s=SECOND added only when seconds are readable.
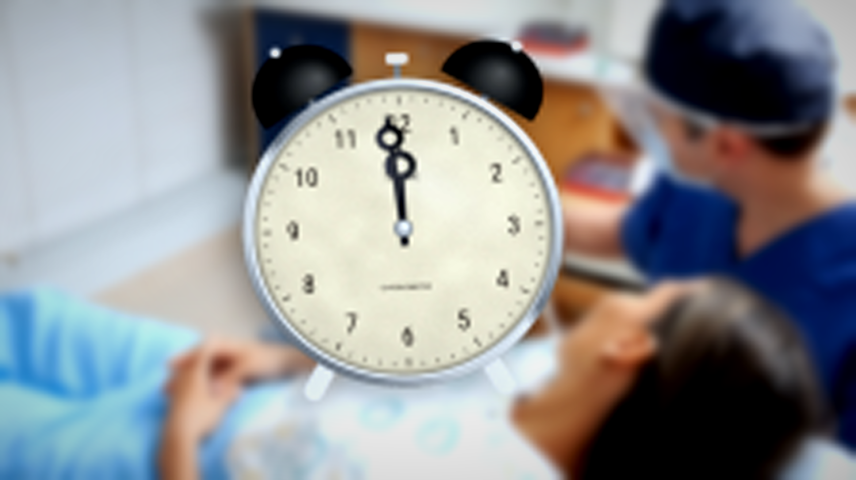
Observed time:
h=11 m=59
